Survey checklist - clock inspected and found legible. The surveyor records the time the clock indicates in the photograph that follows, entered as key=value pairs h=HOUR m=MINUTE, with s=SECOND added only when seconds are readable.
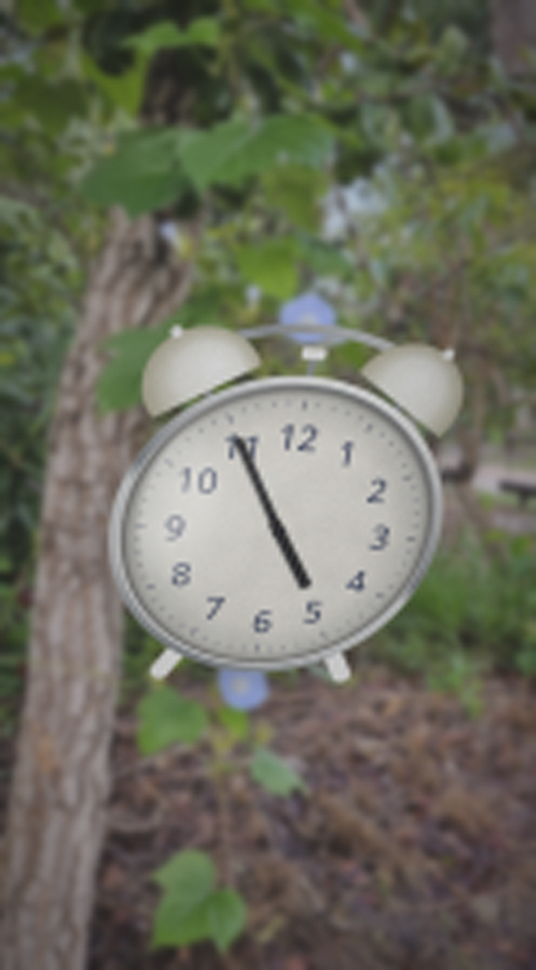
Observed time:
h=4 m=55
